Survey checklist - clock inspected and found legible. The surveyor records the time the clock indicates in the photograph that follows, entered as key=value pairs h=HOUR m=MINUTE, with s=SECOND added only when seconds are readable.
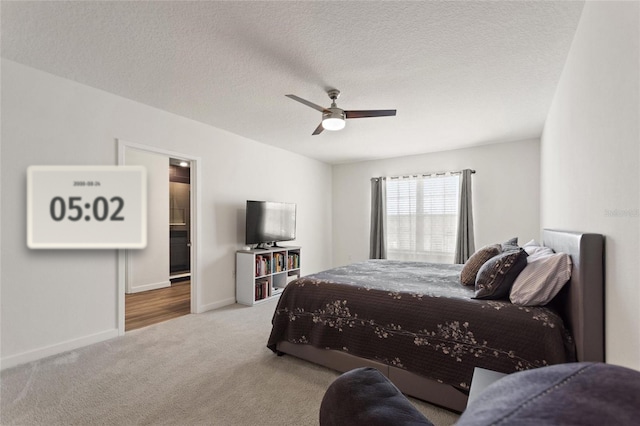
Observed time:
h=5 m=2
